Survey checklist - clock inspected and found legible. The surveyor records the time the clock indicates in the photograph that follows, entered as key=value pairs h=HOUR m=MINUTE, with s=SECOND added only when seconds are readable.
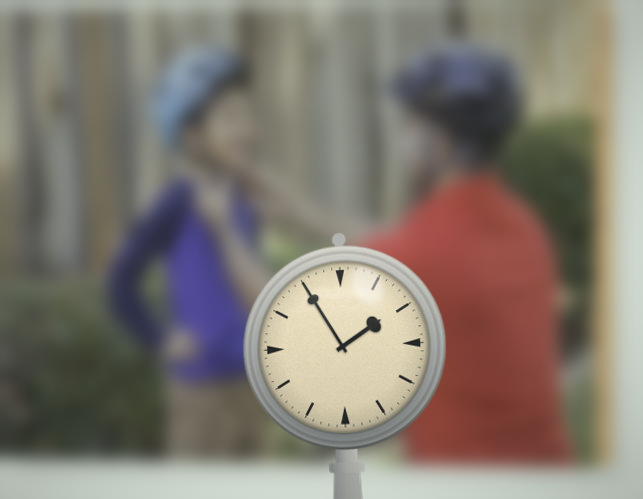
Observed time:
h=1 m=55
